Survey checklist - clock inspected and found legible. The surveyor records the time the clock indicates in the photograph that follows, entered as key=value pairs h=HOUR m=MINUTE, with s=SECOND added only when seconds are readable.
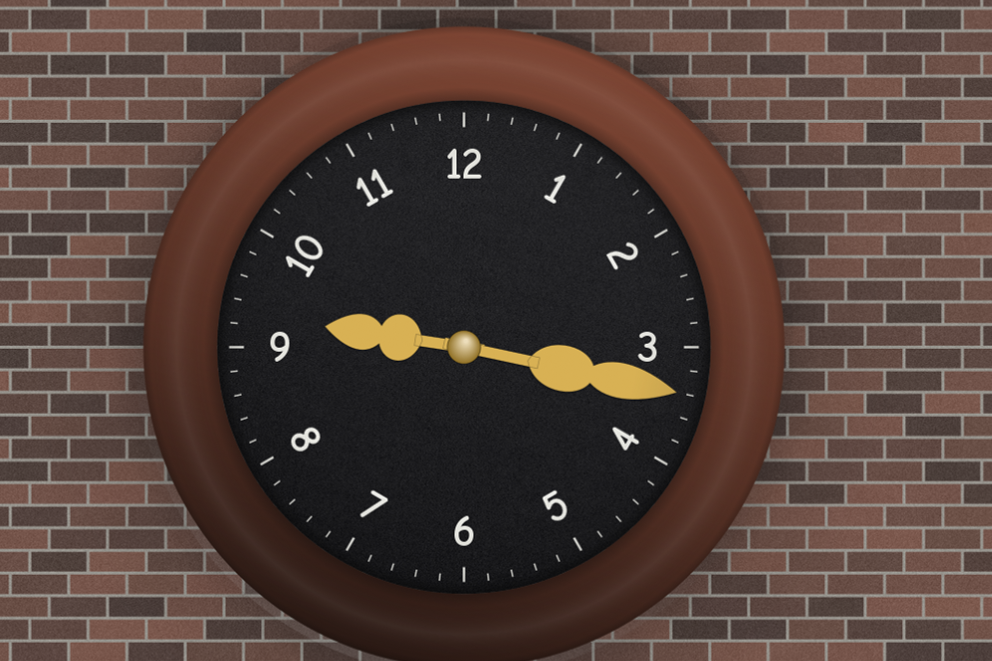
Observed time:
h=9 m=17
